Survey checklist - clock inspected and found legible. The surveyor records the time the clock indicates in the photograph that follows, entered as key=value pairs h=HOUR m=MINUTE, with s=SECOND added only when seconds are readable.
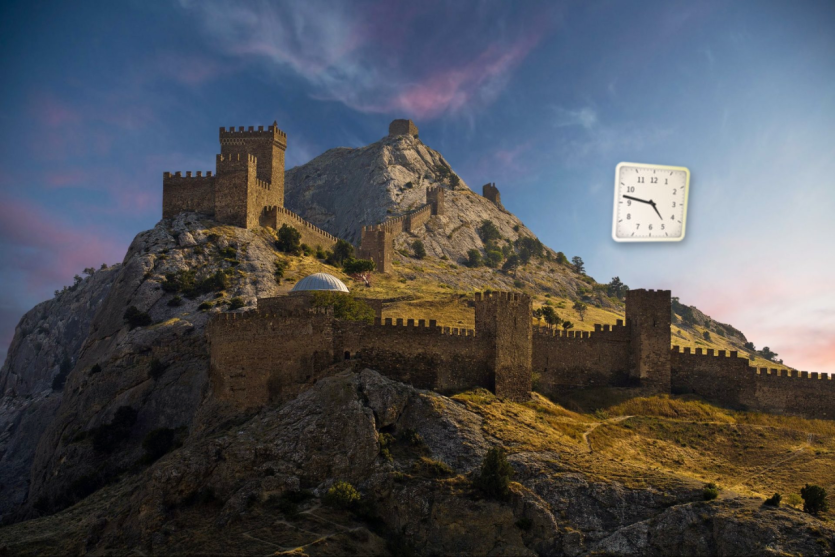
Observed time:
h=4 m=47
